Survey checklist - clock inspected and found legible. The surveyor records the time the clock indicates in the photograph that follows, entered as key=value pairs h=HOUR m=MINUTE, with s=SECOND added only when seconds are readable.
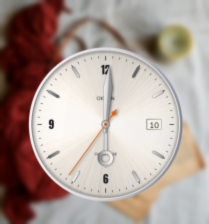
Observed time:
h=6 m=0 s=36
